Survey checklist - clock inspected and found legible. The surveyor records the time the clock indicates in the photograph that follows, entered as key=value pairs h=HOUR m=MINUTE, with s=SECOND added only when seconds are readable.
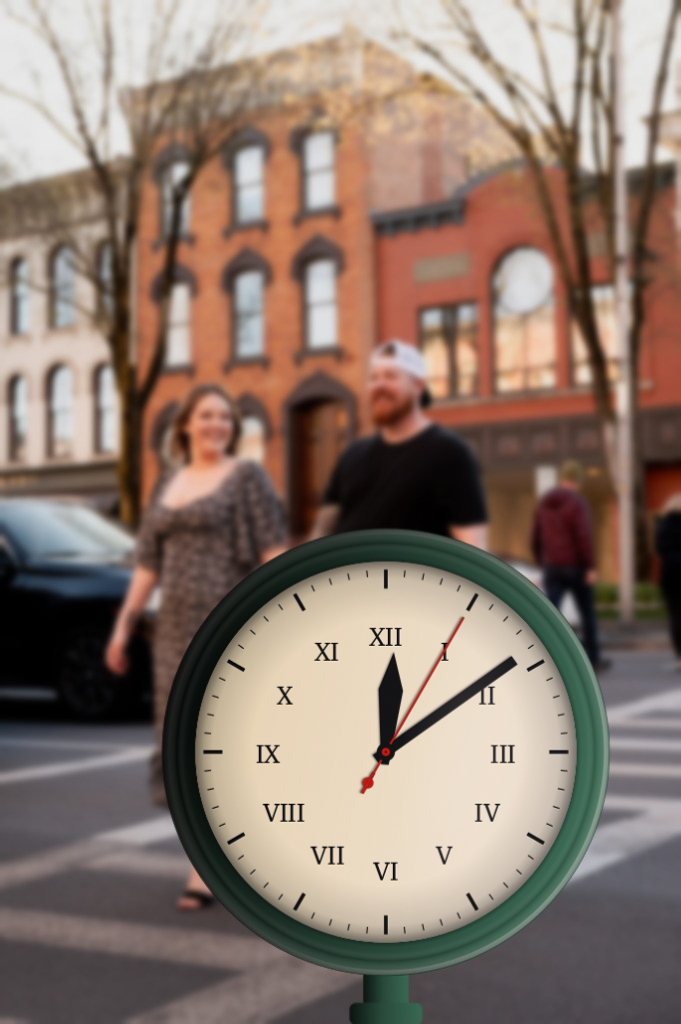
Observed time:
h=12 m=9 s=5
